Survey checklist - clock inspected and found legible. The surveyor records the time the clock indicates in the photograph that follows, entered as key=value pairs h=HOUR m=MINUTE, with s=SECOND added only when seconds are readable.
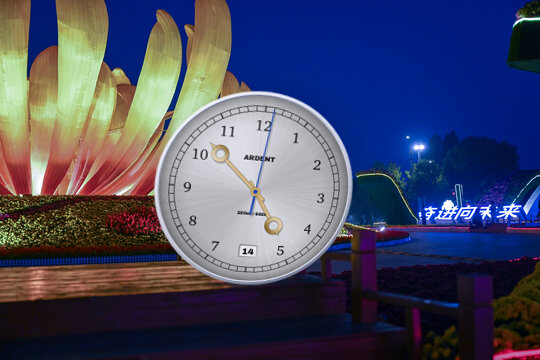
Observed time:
h=4 m=52 s=1
